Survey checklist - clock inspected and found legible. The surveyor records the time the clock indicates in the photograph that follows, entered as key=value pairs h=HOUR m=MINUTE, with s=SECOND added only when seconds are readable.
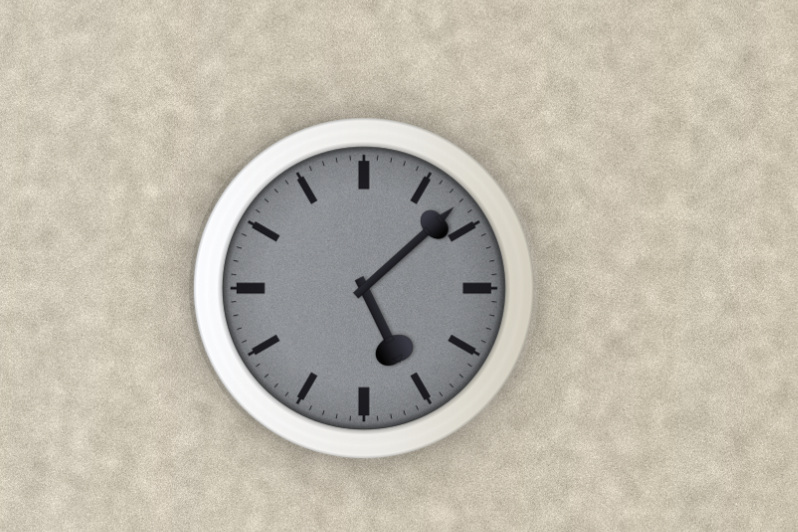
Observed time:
h=5 m=8
